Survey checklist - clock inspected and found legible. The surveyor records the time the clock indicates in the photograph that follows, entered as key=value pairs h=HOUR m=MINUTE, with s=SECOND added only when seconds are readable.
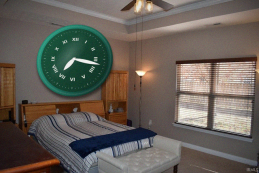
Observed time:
h=7 m=17
